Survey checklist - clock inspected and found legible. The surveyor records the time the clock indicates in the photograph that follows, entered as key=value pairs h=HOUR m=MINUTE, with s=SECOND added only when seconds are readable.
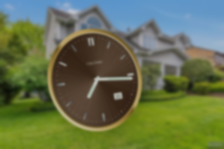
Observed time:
h=7 m=16
